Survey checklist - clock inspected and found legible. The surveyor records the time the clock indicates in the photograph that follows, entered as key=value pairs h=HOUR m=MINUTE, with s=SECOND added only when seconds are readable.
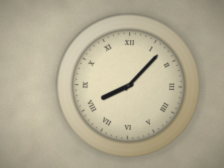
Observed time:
h=8 m=7
